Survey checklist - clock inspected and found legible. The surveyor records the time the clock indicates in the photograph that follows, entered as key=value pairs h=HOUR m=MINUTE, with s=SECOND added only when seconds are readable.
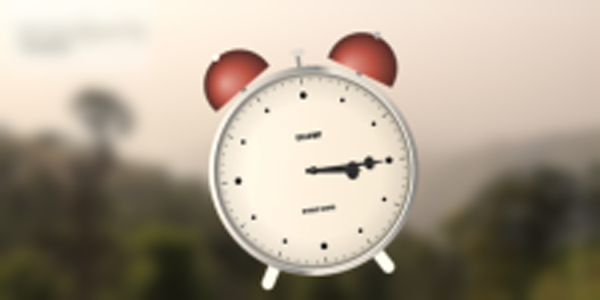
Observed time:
h=3 m=15
